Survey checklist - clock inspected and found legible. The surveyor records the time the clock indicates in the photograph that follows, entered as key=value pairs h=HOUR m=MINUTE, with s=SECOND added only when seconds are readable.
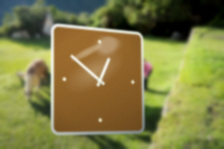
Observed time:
h=12 m=51
